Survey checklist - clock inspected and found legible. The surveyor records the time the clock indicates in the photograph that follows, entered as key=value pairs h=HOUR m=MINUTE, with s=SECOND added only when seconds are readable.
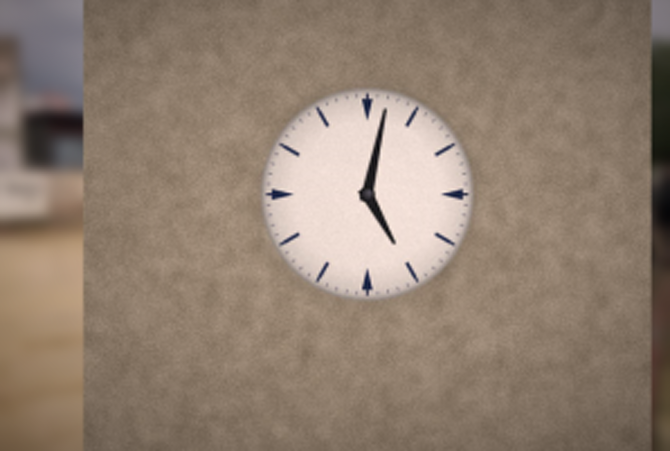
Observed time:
h=5 m=2
